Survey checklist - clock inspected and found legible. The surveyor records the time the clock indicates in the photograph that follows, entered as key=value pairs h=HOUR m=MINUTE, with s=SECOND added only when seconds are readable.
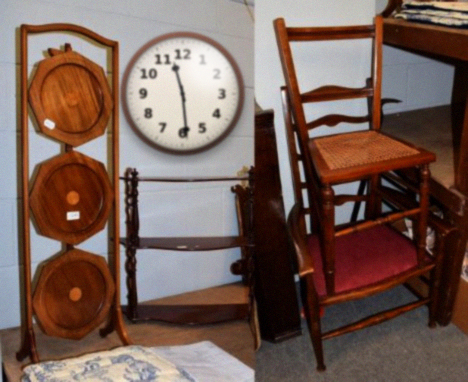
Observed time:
h=11 m=29
